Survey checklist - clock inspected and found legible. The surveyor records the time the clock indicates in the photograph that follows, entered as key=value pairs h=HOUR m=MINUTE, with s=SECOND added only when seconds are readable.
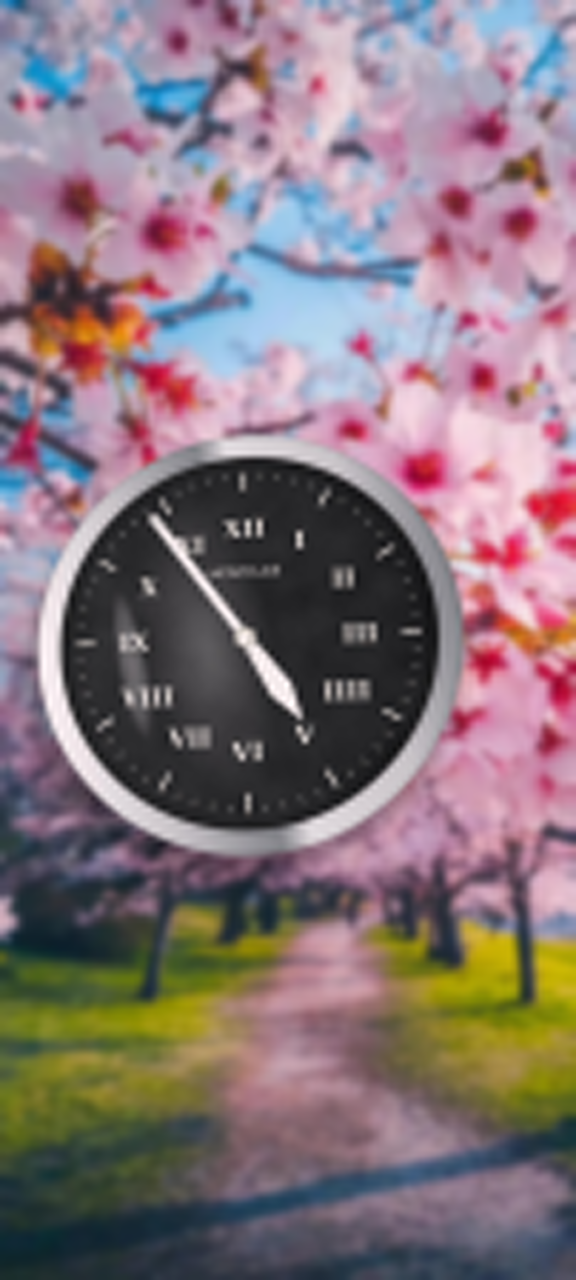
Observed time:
h=4 m=54
